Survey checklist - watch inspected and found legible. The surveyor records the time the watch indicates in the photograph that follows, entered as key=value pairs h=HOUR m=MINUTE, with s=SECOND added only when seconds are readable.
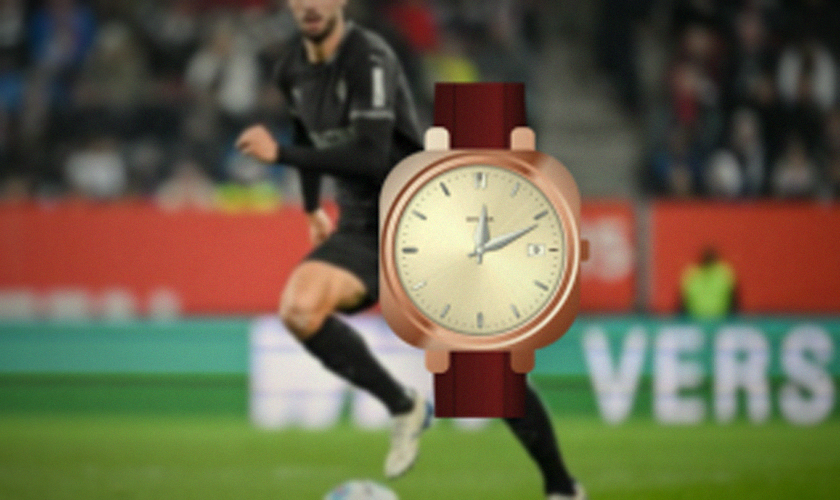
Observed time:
h=12 m=11
